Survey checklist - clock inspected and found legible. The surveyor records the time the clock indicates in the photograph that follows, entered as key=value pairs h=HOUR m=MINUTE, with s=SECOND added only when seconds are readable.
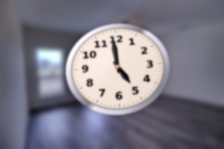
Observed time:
h=4 m=59
